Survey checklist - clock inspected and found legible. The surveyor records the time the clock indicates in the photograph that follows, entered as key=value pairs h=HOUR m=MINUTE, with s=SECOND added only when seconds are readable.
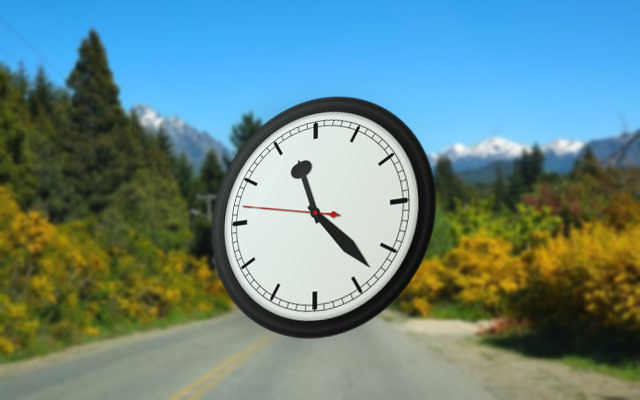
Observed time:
h=11 m=22 s=47
